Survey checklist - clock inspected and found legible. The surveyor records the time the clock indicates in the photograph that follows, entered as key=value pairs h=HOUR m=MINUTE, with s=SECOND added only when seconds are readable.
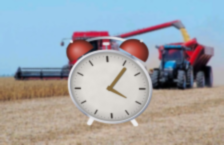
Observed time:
h=4 m=6
